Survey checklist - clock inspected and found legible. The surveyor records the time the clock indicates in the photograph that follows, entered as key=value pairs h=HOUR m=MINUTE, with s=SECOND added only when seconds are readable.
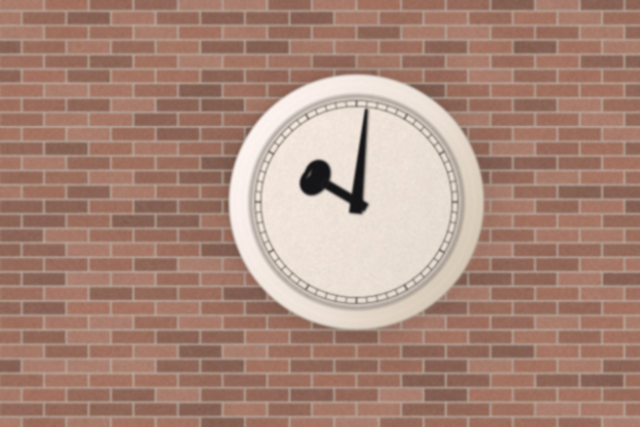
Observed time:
h=10 m=1
